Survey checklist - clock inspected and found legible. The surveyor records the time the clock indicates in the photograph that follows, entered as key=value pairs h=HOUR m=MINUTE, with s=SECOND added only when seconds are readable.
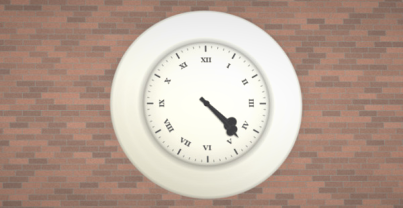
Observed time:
h=4 m=23
